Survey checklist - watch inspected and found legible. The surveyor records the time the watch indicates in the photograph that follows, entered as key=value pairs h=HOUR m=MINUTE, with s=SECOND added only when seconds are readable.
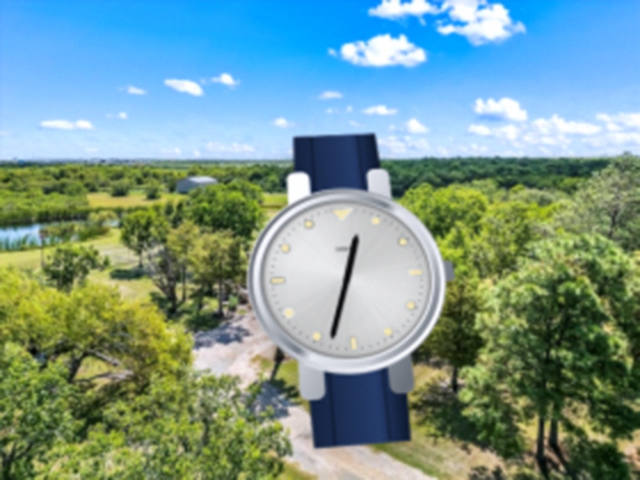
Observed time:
h=12 m=33
